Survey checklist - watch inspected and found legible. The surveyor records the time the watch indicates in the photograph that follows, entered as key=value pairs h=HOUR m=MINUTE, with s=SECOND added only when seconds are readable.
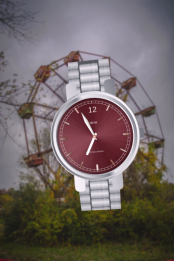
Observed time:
h=6 m=56
